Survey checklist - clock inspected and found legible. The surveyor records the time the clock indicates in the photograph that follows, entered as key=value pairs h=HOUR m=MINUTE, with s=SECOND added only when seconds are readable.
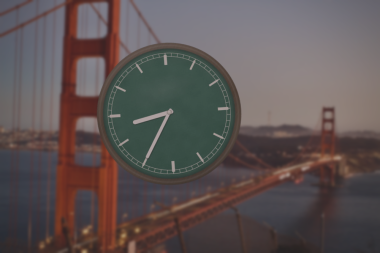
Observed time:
h=8 m=35
